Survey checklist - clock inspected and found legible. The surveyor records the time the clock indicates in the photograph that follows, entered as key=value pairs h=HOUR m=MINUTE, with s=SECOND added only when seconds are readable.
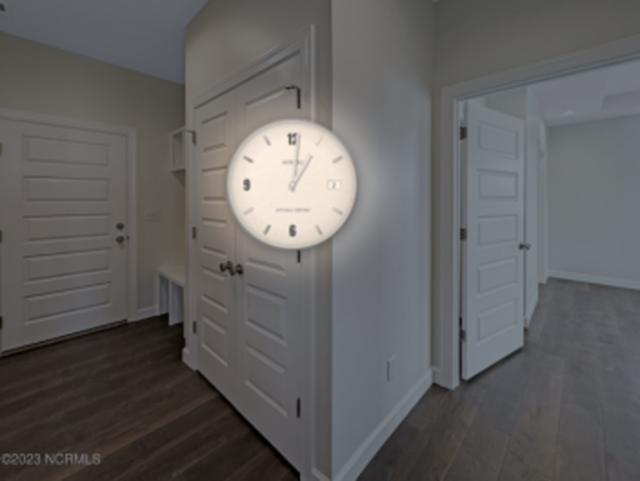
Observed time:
h=1 m=1
